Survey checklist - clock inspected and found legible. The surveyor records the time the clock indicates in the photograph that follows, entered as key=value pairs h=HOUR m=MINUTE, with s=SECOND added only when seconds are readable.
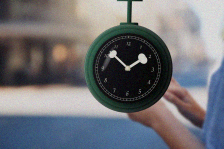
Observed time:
h=1 m=52
